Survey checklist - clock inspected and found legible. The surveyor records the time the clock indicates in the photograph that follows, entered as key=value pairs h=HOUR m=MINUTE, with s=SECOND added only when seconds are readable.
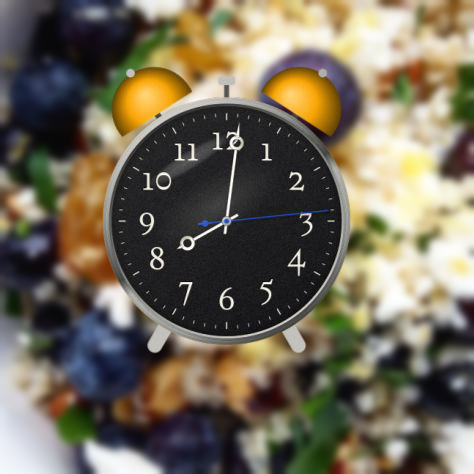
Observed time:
h=8 m=1 s=14
